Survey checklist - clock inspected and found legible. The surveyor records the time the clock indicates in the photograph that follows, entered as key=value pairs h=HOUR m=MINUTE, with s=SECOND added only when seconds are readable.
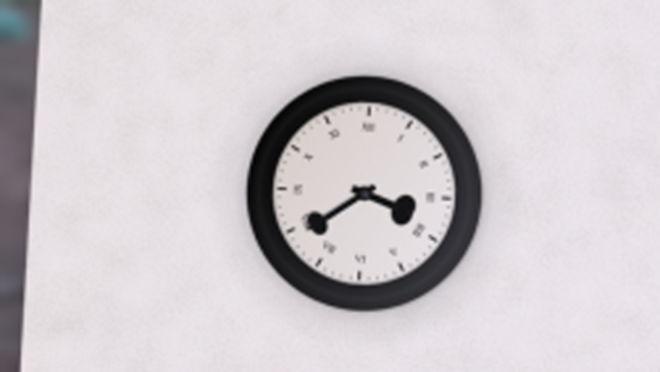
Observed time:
h=3 m=39
